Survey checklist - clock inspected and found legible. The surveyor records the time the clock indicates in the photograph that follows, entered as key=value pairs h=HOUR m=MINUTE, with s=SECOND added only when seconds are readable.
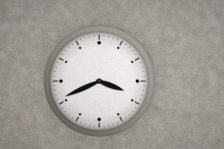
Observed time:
h=3 m=41
